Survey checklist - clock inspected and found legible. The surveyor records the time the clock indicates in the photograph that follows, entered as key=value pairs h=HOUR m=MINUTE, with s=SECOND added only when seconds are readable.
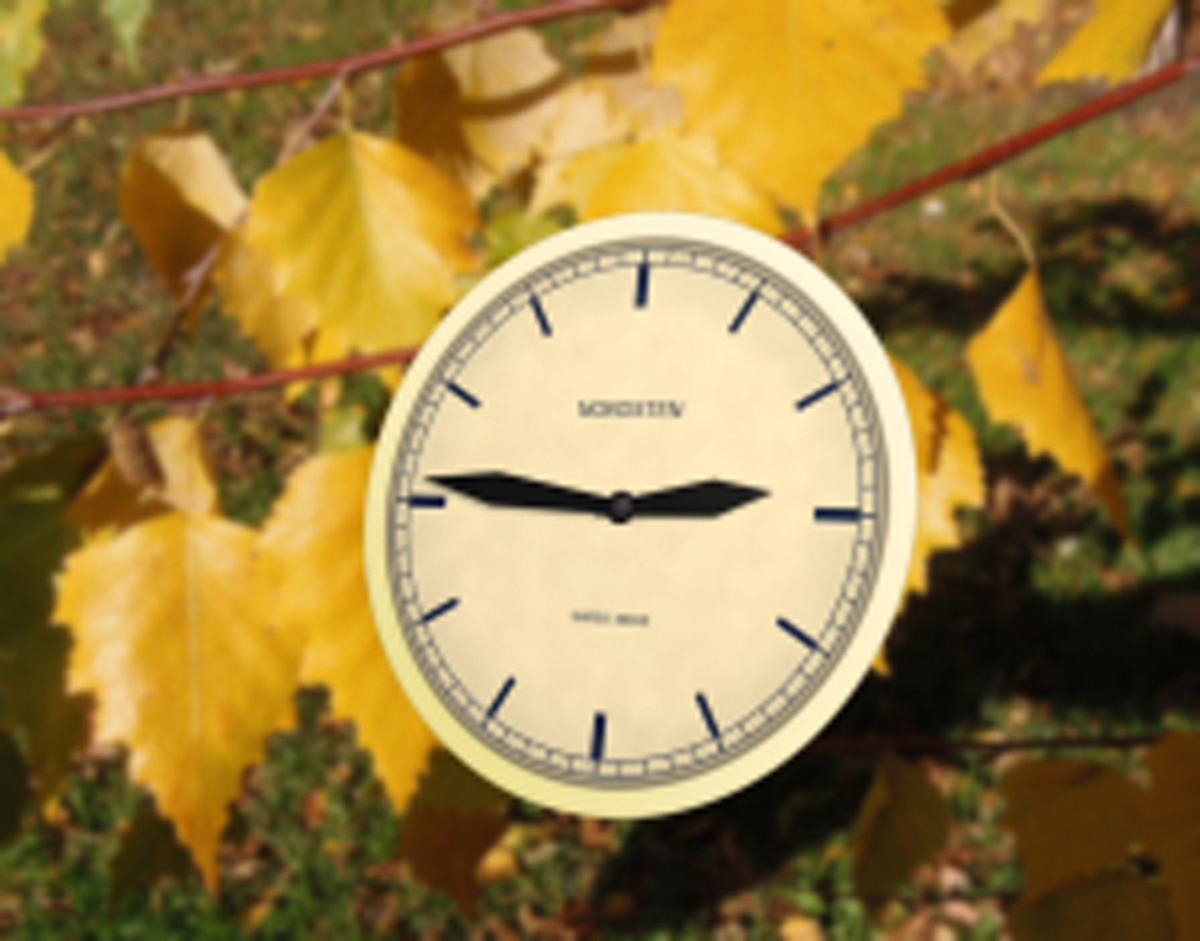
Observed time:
h=2 m=46
